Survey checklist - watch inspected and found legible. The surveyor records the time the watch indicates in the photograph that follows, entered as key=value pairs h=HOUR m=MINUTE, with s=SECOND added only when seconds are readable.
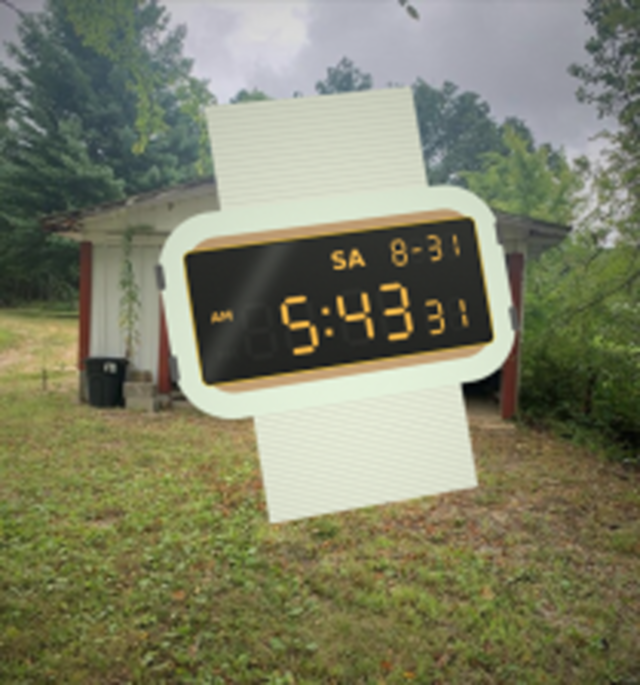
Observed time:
h=5 m=43 s=31
